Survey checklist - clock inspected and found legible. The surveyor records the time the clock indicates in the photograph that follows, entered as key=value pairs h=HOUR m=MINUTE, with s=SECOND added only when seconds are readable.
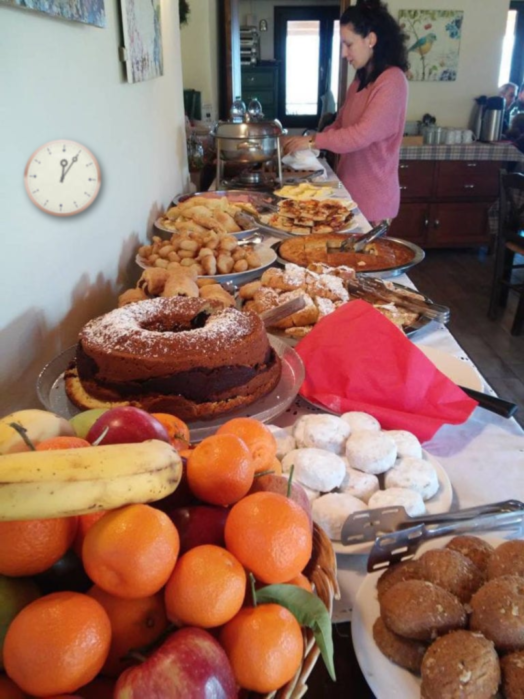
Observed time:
h=12 m=5
